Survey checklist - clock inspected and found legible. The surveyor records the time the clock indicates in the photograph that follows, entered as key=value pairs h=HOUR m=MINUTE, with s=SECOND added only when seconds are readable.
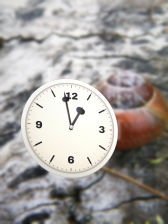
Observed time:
h=12 m=58
